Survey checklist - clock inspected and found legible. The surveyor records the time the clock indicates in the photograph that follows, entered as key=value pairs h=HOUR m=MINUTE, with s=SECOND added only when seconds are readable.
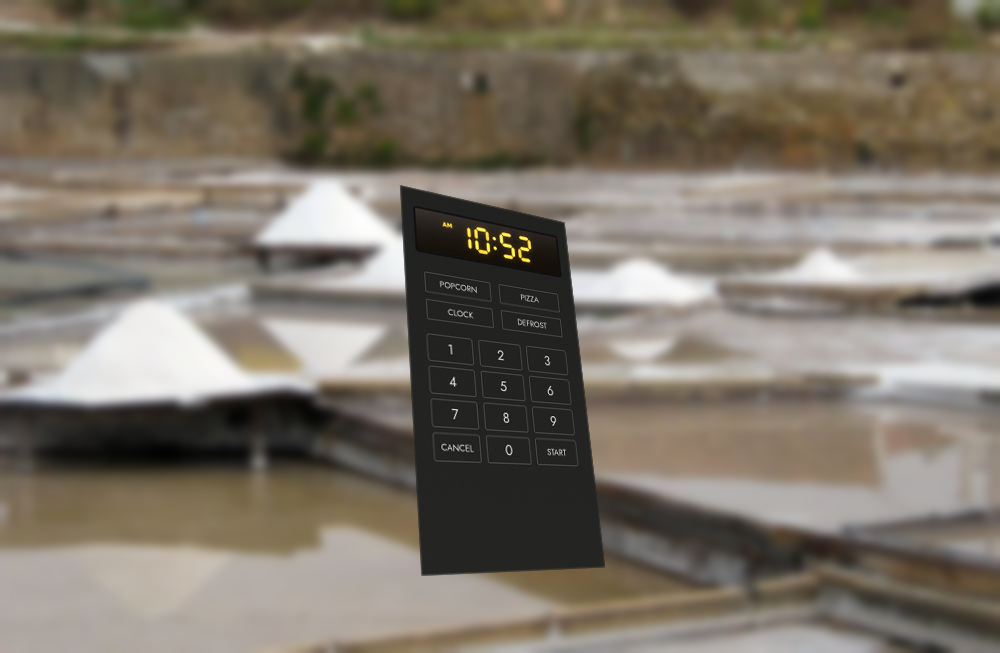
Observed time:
h=10 m=52
